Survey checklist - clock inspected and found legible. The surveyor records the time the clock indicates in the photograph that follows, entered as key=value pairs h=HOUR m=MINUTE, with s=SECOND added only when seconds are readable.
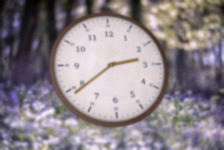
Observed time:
h=2 m=39
